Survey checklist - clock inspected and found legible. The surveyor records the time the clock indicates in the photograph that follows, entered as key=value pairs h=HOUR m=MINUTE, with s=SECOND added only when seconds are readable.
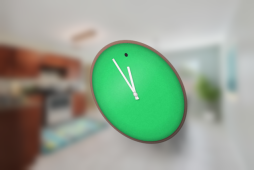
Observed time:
h=11 m=56
